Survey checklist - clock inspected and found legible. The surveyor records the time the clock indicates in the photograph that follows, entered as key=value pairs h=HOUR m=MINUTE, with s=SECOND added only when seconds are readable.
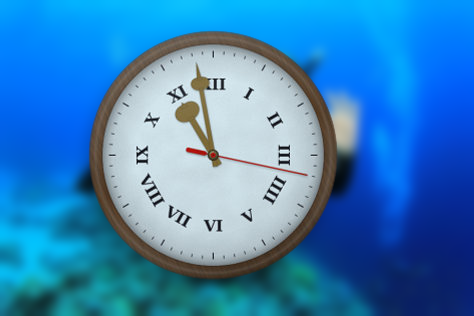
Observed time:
h=10 m=58 s=17
